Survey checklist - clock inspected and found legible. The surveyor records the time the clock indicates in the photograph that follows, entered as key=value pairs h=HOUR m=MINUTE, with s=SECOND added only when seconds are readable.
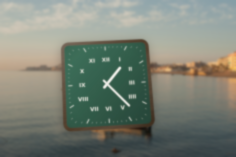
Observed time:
h=1 m=23
